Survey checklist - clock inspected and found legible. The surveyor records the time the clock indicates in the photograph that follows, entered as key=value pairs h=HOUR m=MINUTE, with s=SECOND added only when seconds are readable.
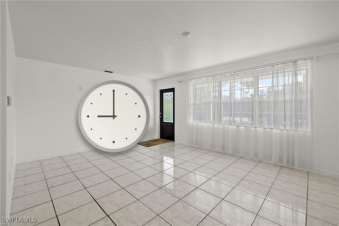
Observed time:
h=9 m=0
